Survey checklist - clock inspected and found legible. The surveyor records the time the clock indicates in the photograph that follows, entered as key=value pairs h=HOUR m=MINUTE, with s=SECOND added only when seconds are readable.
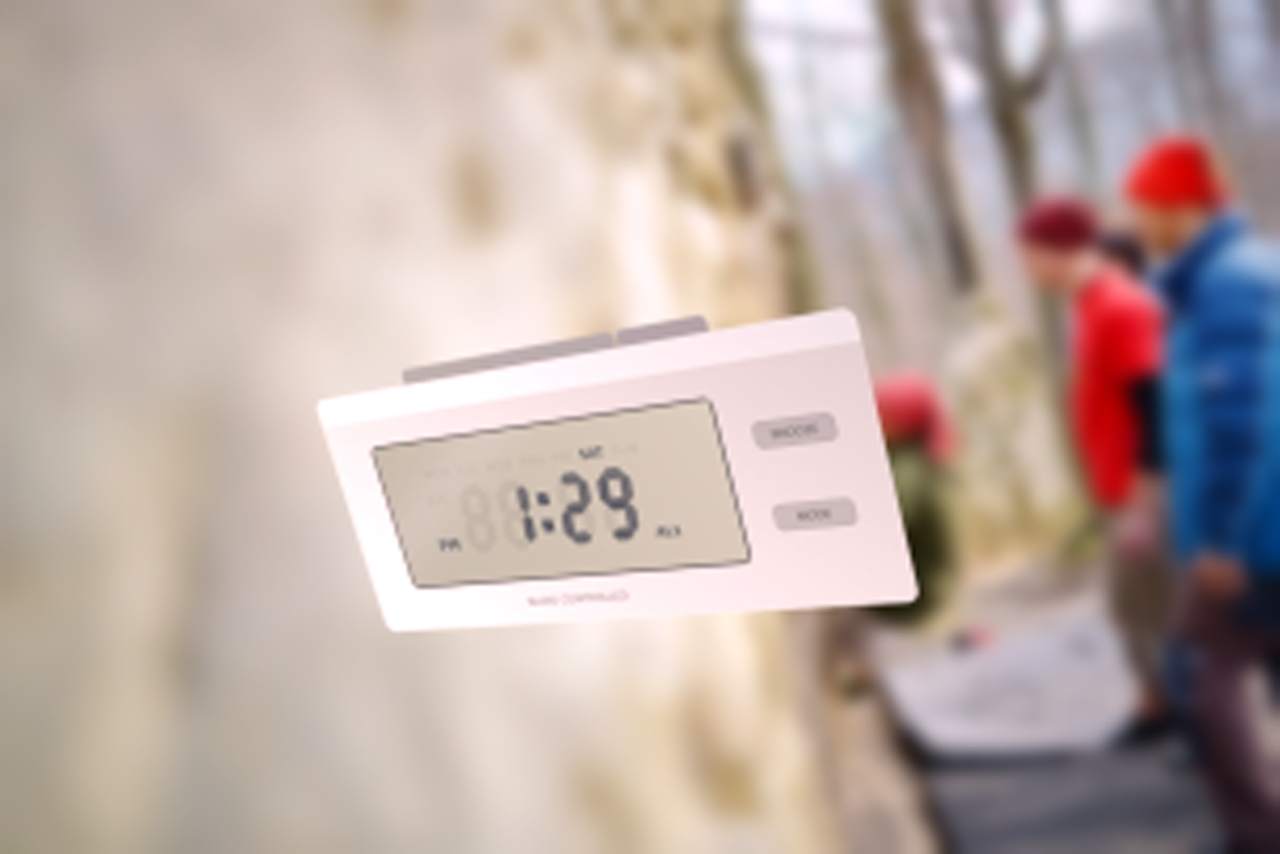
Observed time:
h=1 m=29
